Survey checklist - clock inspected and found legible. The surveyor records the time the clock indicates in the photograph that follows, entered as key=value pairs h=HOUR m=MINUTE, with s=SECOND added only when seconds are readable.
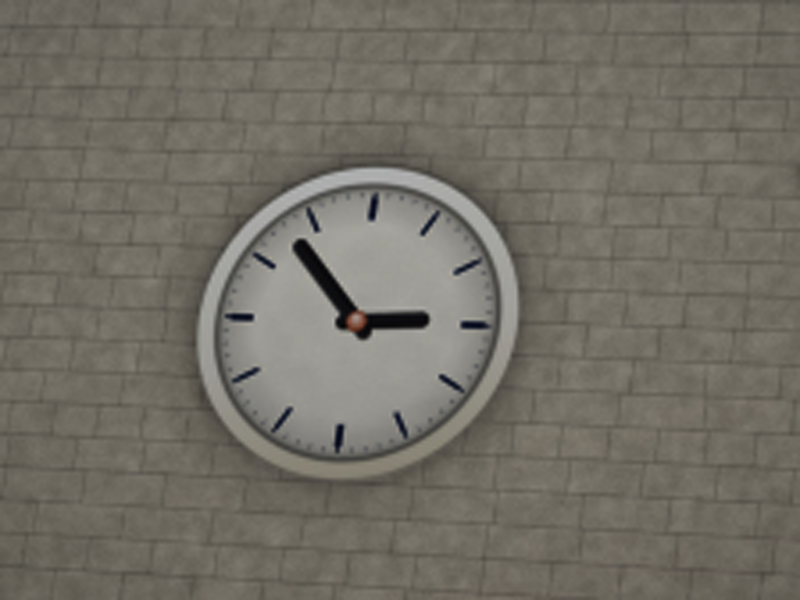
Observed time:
h=2 m=53
